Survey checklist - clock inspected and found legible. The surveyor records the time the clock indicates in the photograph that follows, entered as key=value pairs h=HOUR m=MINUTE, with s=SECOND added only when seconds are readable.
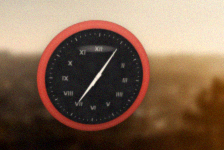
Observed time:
h=7 m=5
